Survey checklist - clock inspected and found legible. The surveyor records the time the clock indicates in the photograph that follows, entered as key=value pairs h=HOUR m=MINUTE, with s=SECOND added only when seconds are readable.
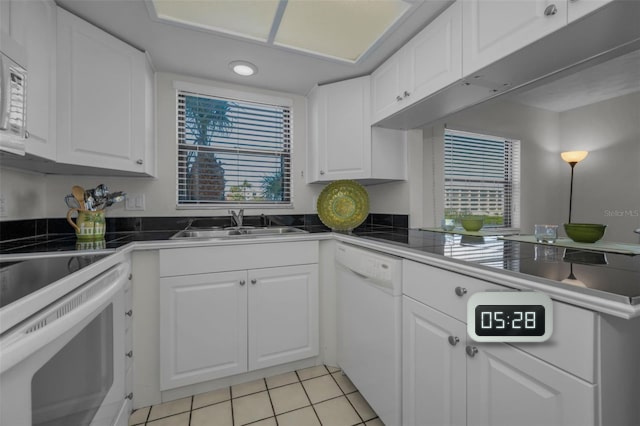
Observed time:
h=5 m=28
